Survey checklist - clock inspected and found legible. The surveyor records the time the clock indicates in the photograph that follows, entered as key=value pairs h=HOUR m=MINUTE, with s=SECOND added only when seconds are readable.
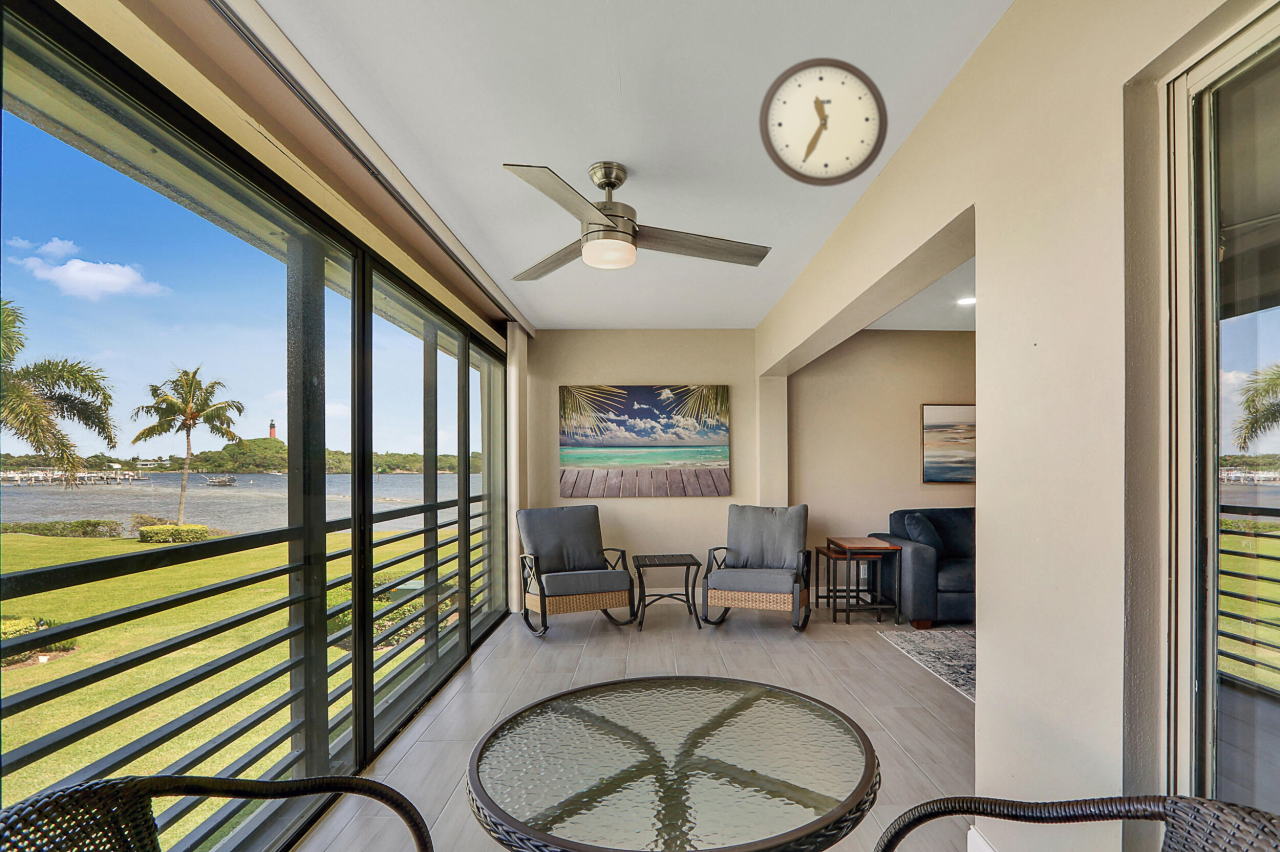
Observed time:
h=11 m=35
